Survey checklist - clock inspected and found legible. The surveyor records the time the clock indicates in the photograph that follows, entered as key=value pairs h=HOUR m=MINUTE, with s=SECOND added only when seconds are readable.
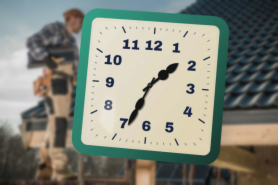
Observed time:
h=1 m=34
